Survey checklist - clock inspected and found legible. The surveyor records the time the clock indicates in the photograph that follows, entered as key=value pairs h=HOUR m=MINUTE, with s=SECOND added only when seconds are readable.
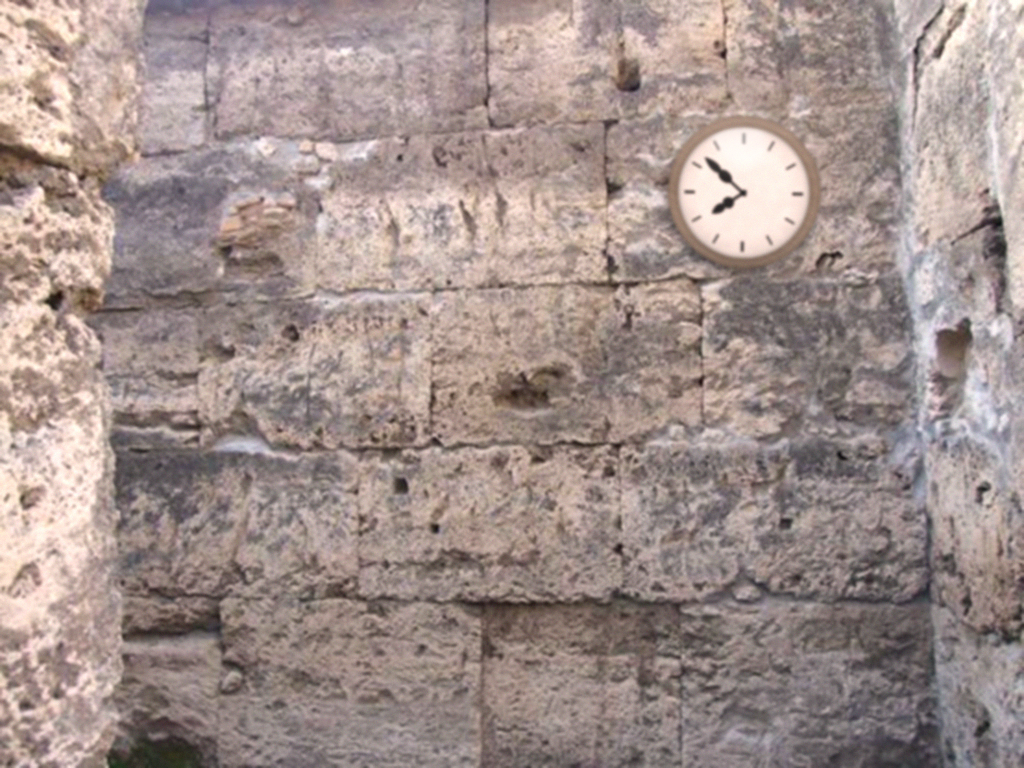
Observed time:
h=7 m=52
